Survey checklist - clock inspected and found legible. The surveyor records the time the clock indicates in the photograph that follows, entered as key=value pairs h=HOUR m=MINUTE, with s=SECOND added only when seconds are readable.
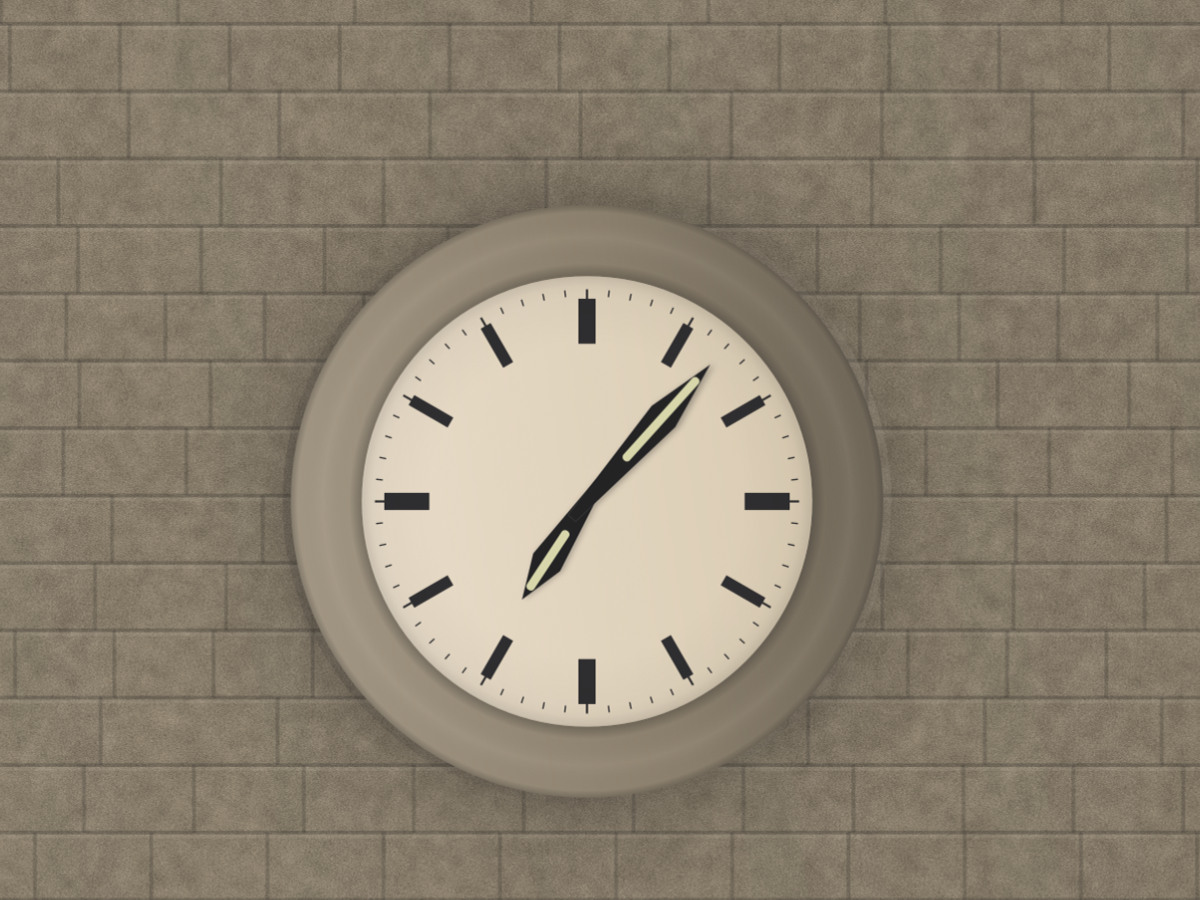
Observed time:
h=7 m=7
